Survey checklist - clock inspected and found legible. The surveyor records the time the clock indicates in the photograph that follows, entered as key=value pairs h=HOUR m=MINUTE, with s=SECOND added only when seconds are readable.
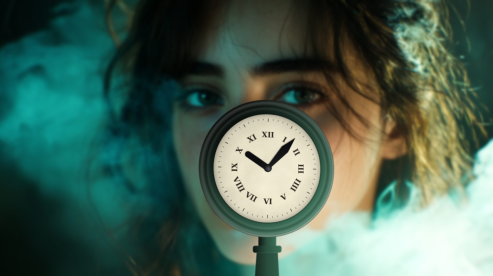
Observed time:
h=10 m=7
